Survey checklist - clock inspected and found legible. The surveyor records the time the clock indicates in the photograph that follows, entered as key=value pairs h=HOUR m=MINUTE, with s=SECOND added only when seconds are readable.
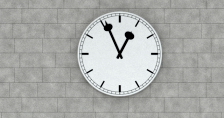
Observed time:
h=12 m=56
